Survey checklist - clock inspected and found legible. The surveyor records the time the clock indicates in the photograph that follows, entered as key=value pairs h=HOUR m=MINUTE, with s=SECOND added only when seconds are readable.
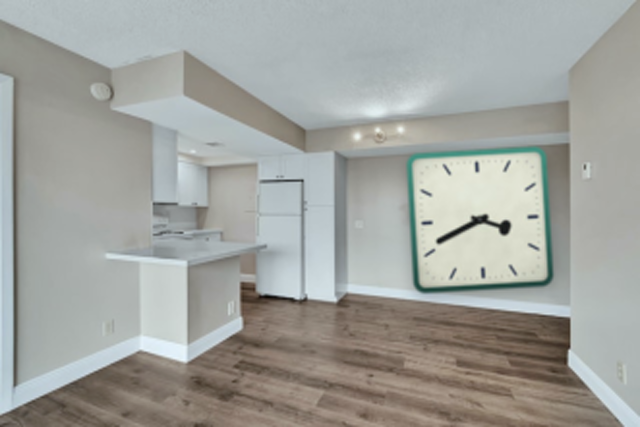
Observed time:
h=3 m=41
